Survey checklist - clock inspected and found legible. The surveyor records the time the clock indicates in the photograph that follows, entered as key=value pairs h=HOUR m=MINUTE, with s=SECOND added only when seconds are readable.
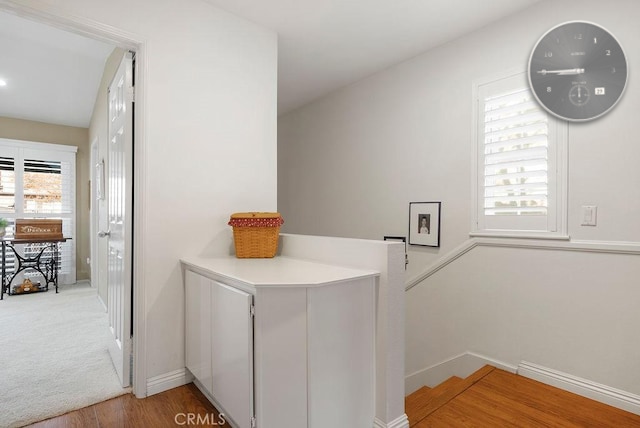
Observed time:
h=8 m=45
